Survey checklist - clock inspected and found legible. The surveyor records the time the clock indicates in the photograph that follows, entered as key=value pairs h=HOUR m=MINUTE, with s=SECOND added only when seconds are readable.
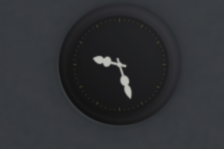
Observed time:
h=9 m=27
